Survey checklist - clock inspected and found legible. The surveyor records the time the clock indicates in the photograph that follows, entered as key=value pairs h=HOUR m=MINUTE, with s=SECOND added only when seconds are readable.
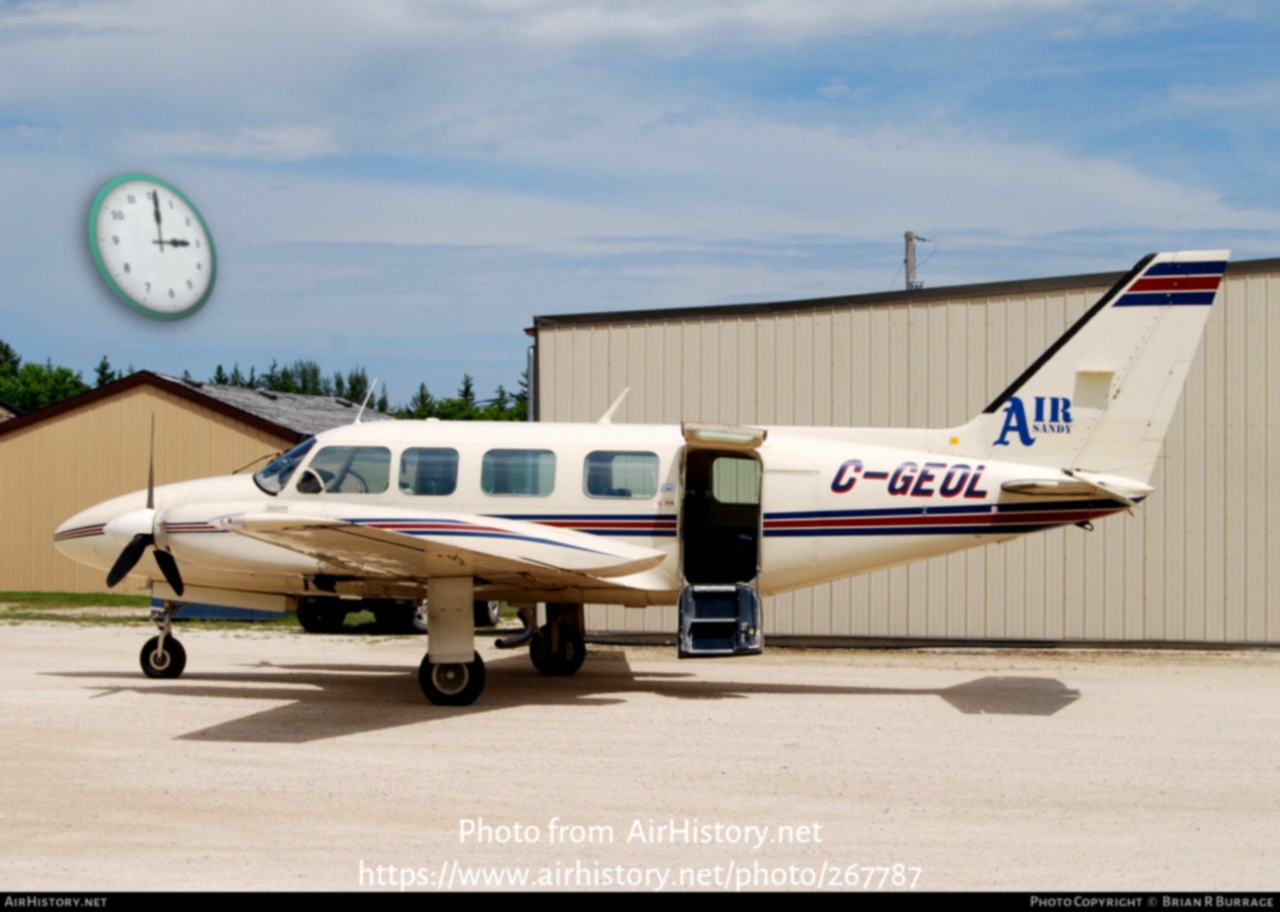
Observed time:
h=3 m=1
